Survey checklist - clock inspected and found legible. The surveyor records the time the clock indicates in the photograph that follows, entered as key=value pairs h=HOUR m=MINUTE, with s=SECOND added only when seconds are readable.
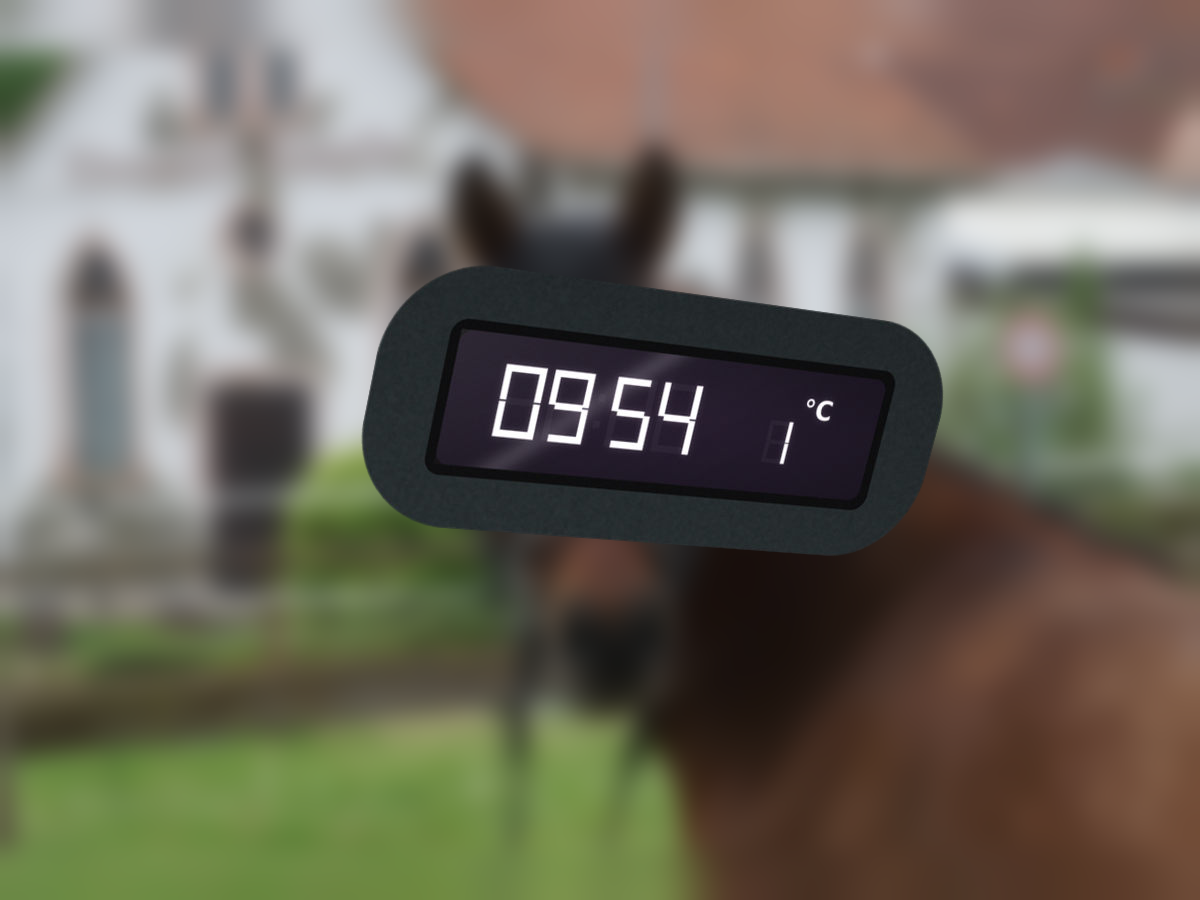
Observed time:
h=9 m=54
